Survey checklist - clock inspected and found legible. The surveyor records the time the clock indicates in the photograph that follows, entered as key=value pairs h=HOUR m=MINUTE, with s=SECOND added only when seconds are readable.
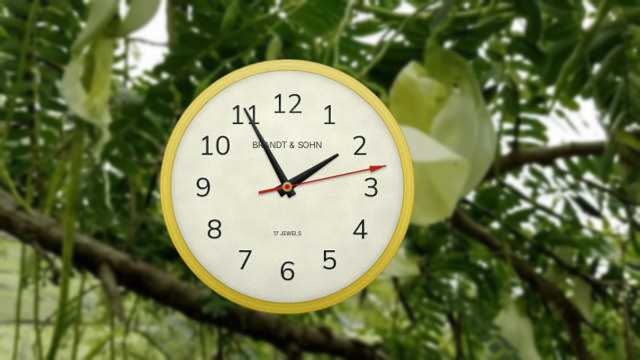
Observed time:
h=1 m=55 s=13
